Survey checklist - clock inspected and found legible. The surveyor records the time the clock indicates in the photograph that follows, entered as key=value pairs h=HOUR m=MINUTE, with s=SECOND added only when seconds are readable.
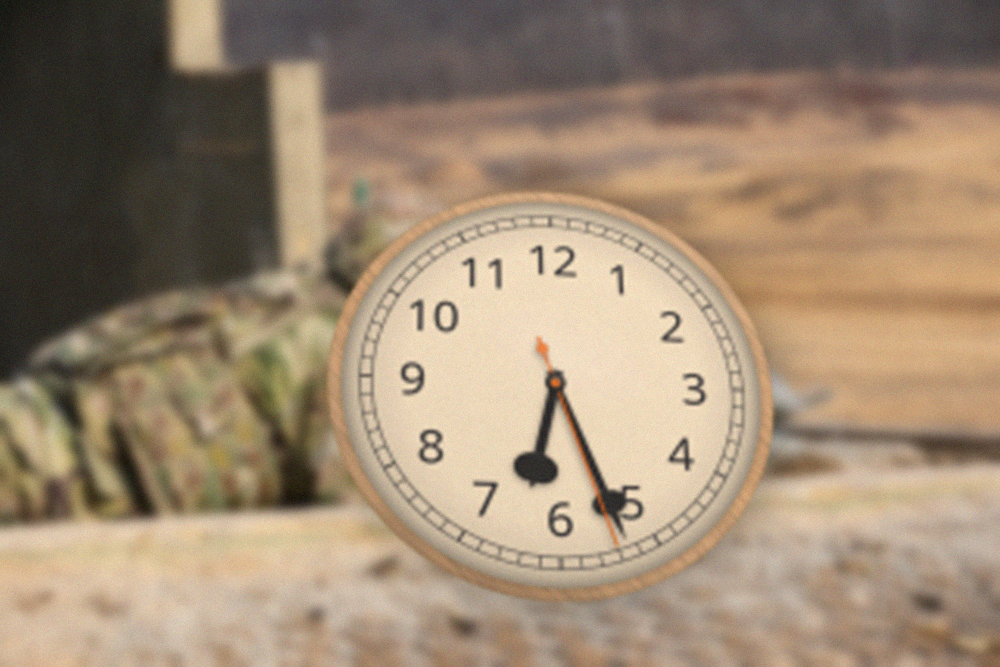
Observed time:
h=6 m=26 s=27
